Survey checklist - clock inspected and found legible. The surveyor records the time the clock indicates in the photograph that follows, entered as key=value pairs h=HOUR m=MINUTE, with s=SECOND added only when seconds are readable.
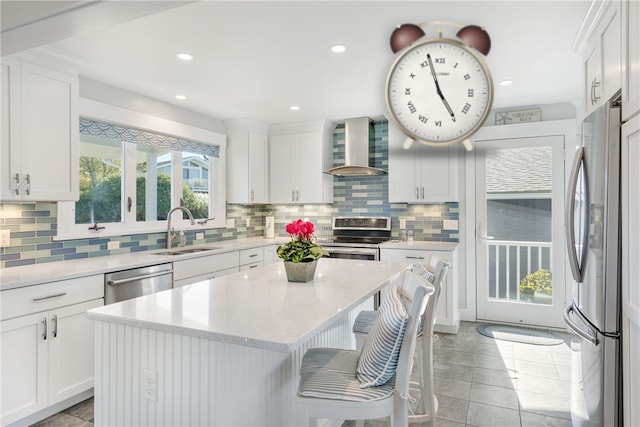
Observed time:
h=4 m=57
